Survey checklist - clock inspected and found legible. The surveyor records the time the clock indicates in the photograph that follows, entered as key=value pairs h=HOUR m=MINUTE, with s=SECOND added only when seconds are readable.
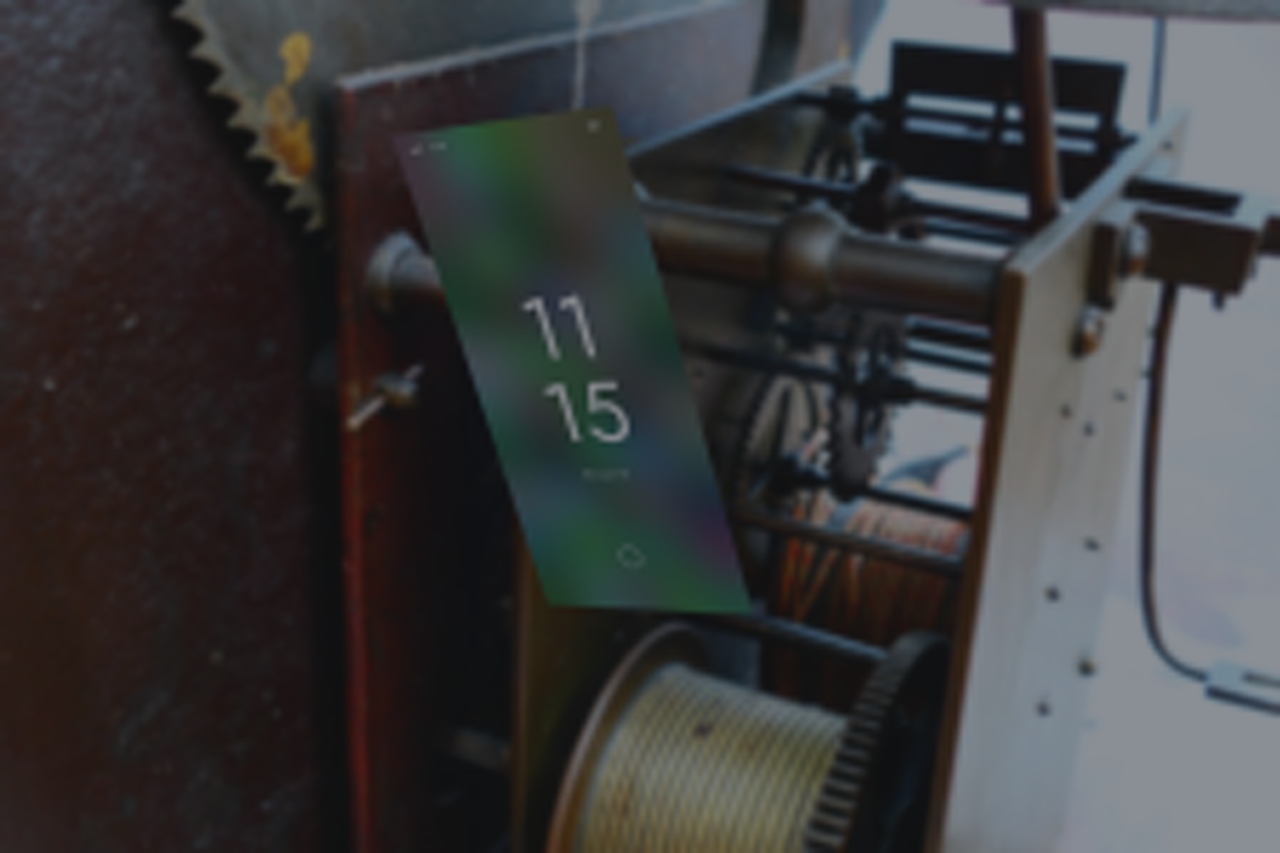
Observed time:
h=11 m=15
